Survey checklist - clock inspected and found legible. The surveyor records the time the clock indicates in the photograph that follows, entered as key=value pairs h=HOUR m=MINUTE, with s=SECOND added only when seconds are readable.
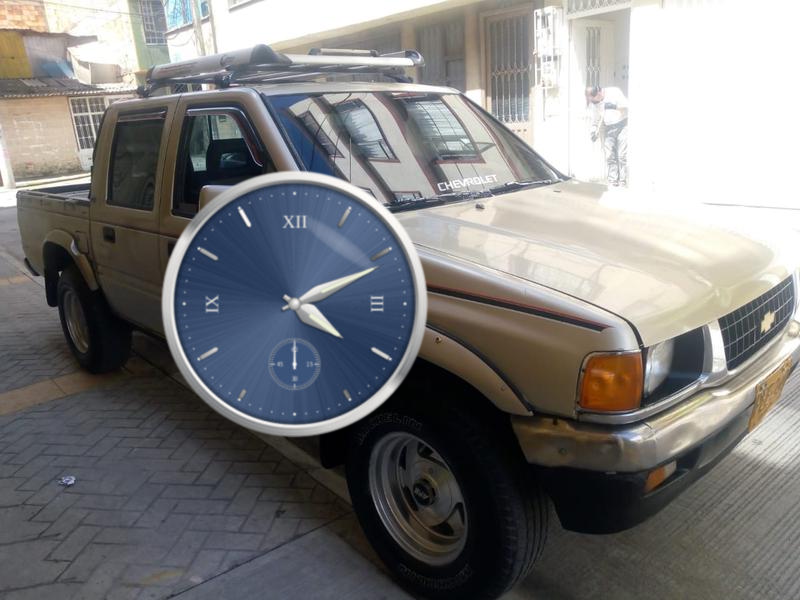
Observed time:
h=4 m=11
